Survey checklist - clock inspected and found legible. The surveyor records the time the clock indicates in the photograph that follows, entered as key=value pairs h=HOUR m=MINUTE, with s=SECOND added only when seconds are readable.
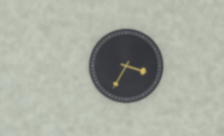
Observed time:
h=3 m=35
